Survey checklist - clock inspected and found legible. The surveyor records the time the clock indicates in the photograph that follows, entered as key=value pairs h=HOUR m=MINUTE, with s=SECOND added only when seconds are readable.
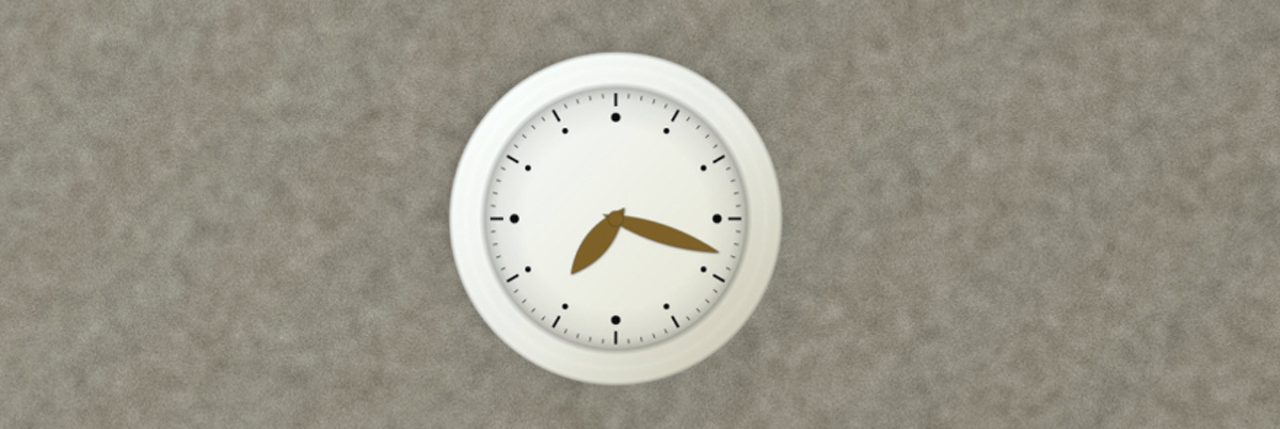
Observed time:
h=7 m=18
